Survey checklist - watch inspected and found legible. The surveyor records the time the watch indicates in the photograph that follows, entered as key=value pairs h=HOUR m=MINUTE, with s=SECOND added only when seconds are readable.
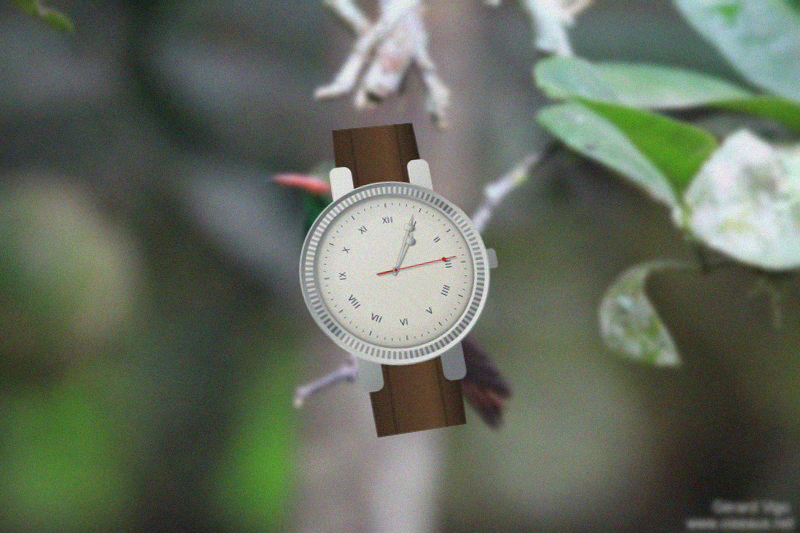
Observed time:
h=1 m=4 s=14
